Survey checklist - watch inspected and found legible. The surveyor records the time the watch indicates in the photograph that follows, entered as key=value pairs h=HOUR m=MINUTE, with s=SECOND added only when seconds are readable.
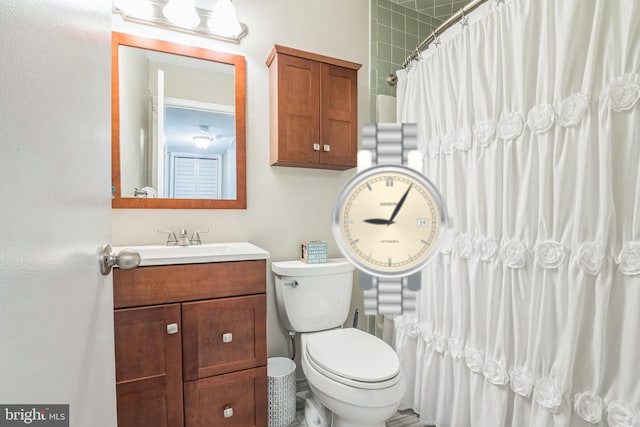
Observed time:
h=9 m=5
